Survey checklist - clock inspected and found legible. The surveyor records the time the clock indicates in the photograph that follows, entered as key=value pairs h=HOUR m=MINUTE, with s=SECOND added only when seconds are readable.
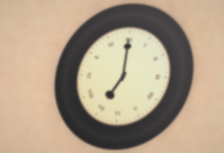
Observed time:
h=7 m=0
